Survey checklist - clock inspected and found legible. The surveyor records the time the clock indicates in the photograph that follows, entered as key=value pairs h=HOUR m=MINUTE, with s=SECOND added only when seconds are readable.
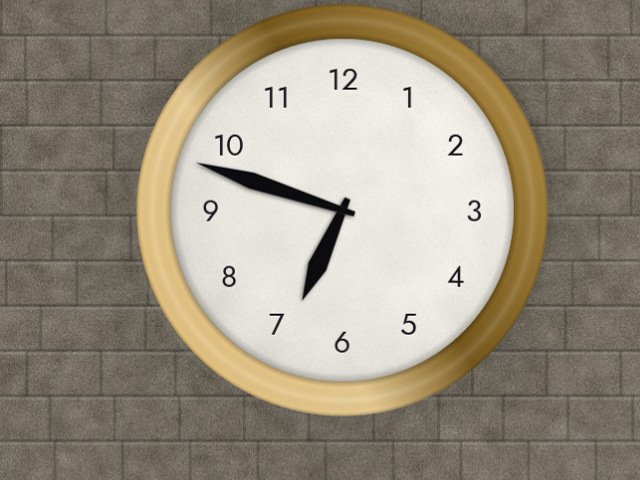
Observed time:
h=6 m=48
